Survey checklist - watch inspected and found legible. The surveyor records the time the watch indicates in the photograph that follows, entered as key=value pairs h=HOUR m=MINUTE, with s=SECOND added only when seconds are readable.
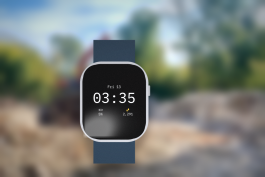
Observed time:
h=3 m=35
